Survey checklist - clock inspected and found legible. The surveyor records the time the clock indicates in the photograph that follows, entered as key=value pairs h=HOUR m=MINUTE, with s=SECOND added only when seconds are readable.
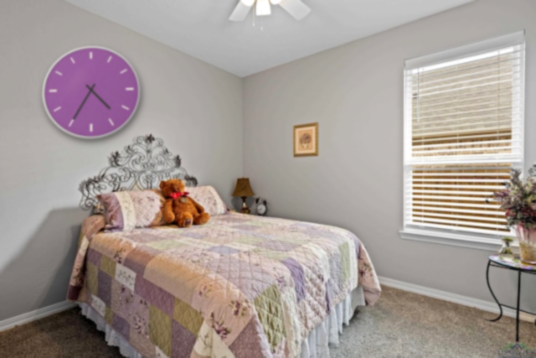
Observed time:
h=4 m=35
